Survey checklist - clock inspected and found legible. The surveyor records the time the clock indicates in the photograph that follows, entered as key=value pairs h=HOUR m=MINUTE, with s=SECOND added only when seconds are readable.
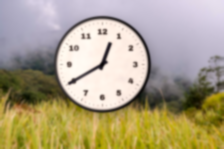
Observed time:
h=12 m=40
